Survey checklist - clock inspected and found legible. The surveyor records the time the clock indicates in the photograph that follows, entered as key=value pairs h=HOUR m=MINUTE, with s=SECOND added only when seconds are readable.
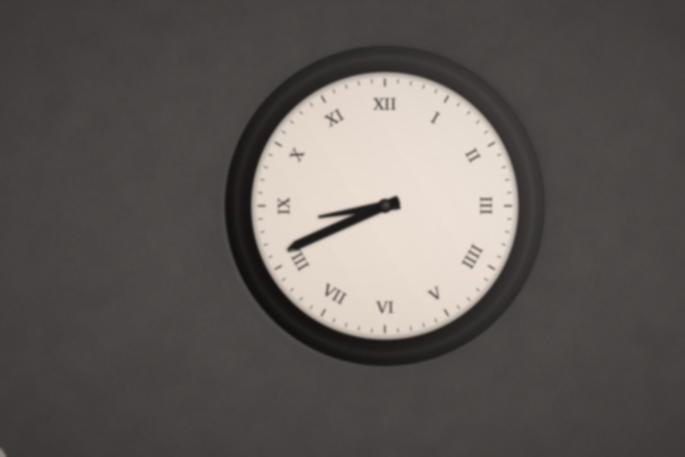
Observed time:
h=8 m=41
